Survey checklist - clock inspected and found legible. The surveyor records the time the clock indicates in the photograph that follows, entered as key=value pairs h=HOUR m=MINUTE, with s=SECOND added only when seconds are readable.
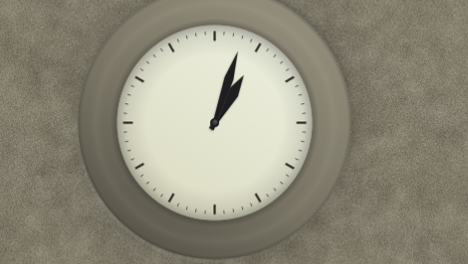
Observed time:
h=1 m=3
